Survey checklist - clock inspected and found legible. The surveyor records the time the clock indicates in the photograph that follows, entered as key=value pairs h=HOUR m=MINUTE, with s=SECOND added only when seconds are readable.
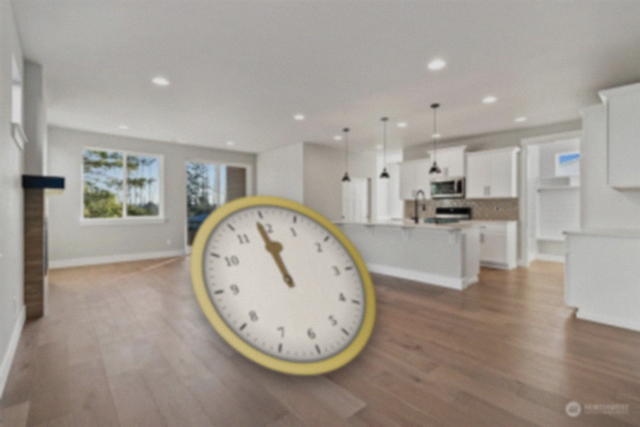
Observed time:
h=11 m=59
